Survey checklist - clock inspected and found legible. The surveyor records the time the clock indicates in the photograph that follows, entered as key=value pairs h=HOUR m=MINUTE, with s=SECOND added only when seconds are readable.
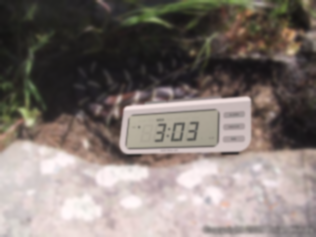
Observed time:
h=3 m=3
